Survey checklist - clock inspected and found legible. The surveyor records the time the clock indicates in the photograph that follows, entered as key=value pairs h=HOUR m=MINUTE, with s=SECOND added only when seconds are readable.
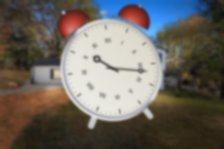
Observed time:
h=10 m=17
